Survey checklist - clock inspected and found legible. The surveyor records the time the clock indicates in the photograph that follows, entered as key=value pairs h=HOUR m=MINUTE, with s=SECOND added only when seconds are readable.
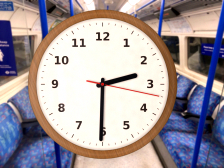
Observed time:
h=2 m=30 s=17
